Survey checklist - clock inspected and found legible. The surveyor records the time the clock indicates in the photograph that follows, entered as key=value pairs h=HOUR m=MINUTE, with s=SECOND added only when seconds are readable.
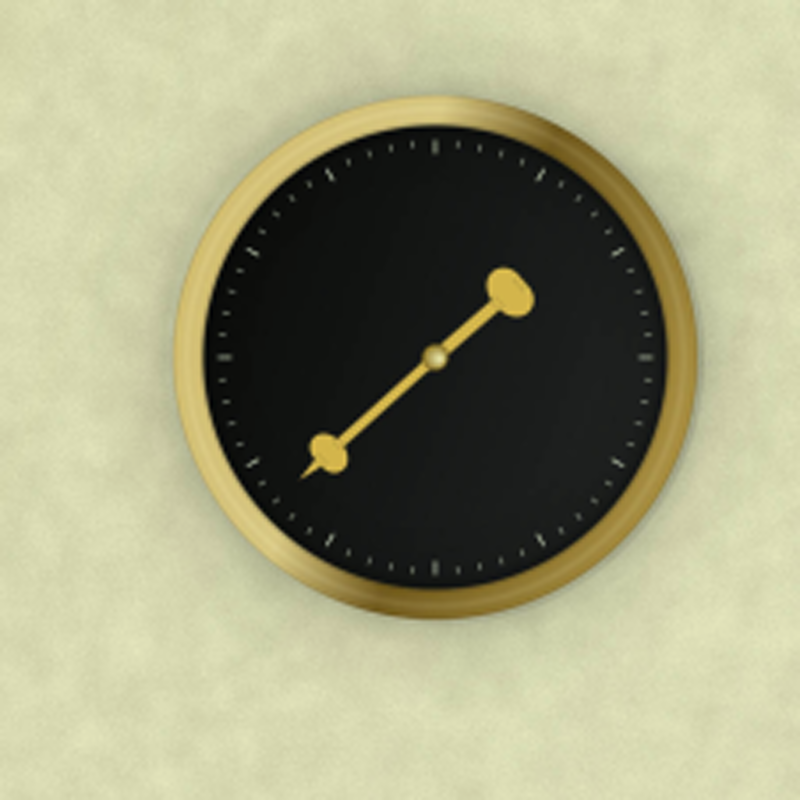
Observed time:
h=1 m=38
